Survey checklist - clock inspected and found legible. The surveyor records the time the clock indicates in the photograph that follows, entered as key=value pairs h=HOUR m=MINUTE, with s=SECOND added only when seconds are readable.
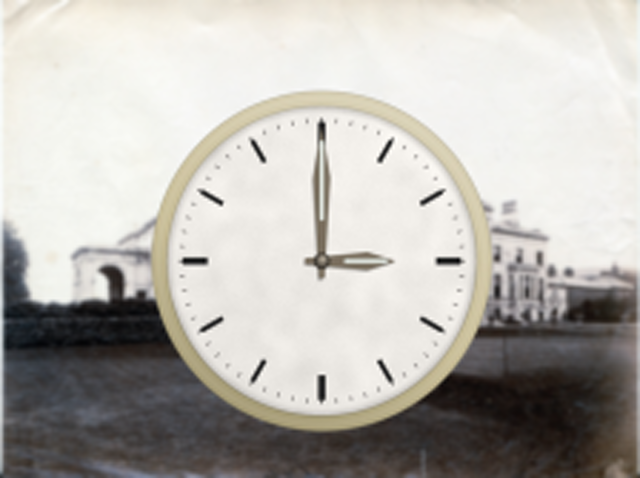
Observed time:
h=3 m=0
